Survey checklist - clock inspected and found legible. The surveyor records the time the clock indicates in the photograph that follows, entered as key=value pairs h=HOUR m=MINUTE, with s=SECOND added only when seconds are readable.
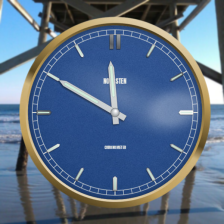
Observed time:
h=11 m=50
